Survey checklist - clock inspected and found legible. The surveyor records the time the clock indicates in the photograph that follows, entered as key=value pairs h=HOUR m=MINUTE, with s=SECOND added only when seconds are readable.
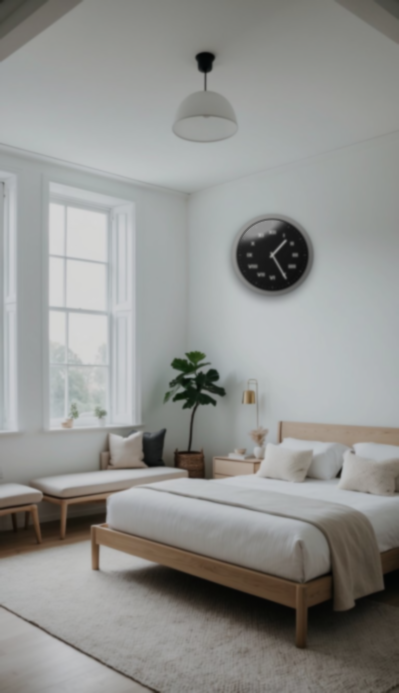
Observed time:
h=1 m=25
